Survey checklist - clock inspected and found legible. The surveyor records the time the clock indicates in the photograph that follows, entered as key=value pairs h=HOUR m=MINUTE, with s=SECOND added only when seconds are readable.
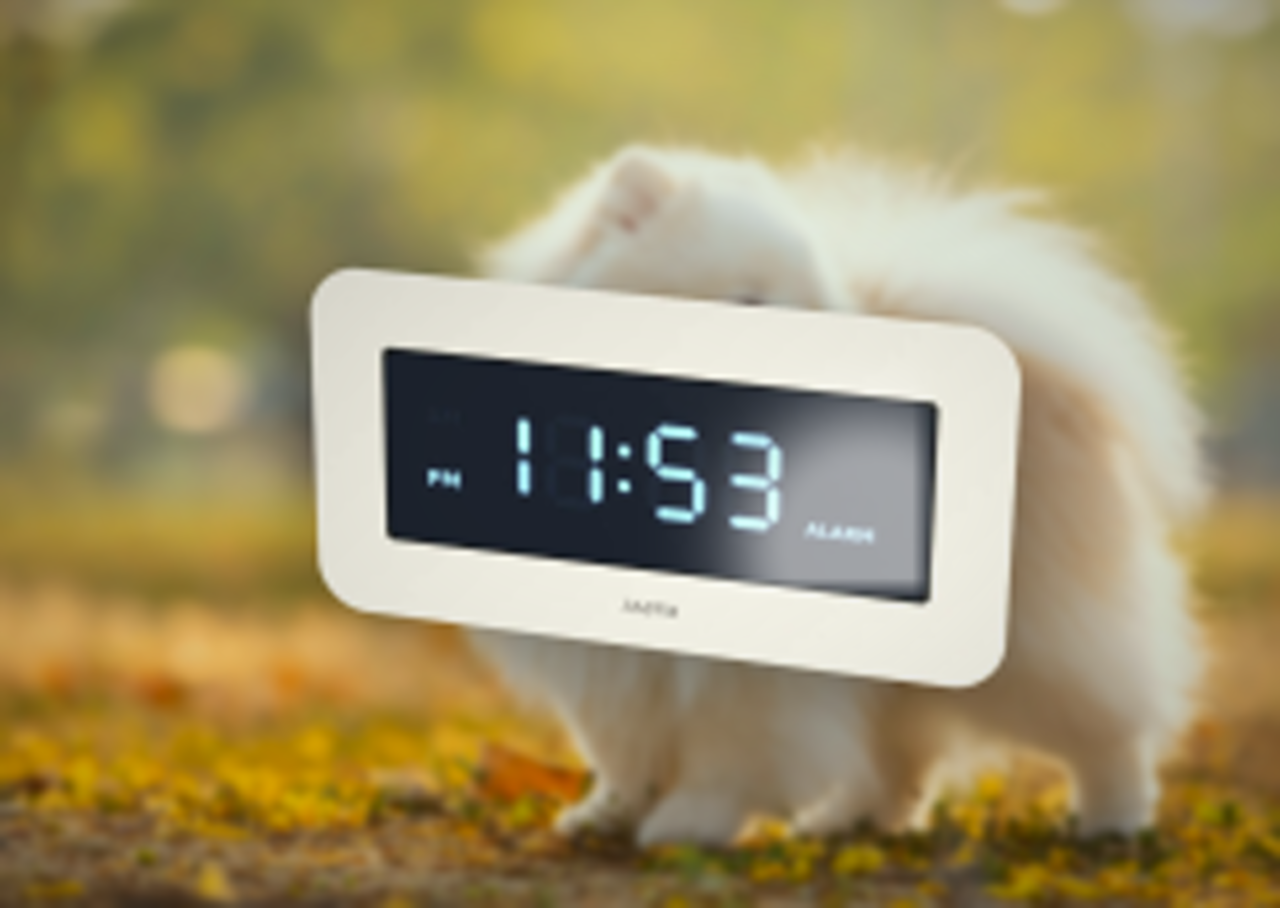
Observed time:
h=11 m=53
